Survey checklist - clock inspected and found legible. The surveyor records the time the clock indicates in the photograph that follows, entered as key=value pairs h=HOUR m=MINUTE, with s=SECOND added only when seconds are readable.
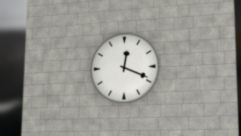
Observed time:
h=12 m=19
